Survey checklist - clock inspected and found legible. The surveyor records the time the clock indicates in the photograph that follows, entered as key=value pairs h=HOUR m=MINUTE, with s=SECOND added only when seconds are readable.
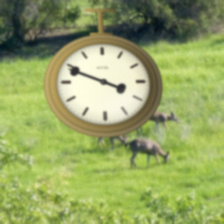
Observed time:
h=3 m=49
